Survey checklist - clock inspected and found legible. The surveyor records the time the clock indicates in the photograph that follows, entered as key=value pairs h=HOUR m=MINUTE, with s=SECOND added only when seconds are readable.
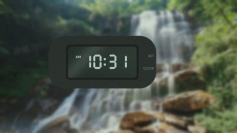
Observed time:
h=10 m=31
